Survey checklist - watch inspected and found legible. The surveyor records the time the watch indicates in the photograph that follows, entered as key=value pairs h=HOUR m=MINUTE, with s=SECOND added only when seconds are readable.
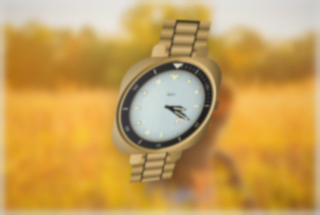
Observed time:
h=3 m=20
